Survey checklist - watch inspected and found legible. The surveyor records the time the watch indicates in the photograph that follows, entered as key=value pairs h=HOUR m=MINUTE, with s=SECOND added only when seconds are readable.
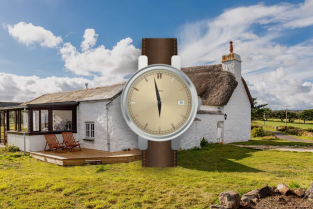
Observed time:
h=5 m=58
